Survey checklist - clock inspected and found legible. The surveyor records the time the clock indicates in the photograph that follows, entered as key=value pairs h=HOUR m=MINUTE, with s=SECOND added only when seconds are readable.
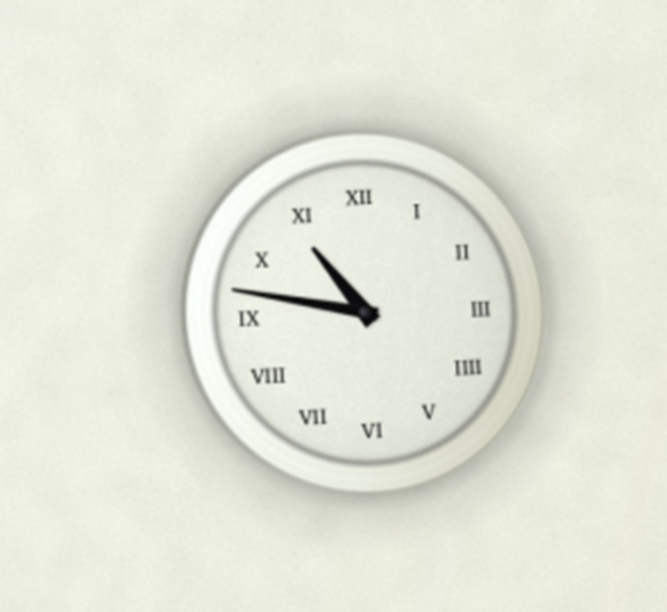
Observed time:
h=10 m=47
